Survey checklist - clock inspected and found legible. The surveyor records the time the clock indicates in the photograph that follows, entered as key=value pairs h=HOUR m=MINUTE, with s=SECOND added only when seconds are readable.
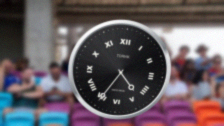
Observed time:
h=4 m=35
